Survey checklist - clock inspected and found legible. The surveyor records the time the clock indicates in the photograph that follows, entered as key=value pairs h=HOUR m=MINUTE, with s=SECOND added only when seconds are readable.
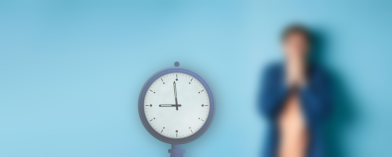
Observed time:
h=8 m=59
